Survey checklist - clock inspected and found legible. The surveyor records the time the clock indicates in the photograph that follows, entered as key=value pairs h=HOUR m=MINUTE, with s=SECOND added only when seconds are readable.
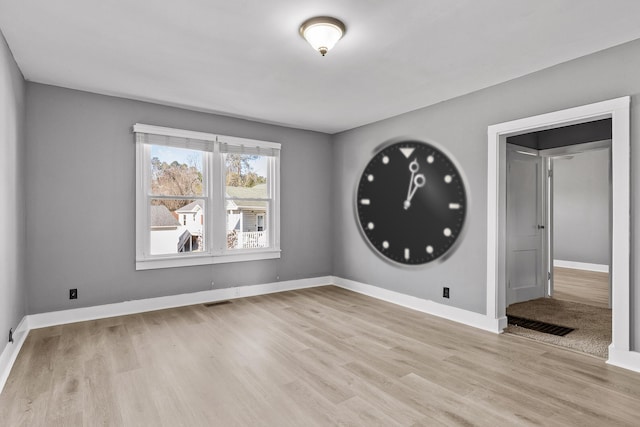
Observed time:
h=1 m=2
